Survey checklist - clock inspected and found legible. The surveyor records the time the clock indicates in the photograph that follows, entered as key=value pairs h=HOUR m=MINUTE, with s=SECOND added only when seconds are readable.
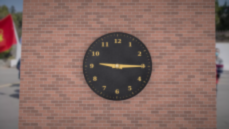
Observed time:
h=9 m=15
